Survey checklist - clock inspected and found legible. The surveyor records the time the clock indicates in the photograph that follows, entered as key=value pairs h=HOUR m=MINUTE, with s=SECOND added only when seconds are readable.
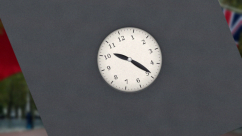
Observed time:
h=10 m=24
